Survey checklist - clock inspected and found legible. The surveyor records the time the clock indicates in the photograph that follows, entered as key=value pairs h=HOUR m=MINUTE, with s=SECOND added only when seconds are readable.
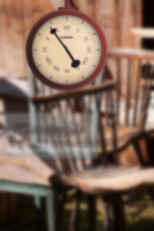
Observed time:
h=4 m=54
